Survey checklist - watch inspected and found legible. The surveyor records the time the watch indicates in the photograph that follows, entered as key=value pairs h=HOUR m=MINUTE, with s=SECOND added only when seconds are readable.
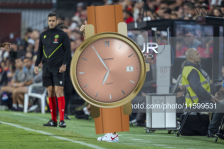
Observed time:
h=6 m=55
